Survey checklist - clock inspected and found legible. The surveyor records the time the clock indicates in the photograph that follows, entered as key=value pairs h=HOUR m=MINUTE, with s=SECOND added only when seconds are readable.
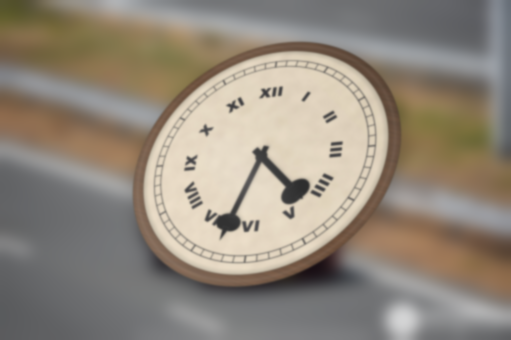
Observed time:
h=4 m=33
